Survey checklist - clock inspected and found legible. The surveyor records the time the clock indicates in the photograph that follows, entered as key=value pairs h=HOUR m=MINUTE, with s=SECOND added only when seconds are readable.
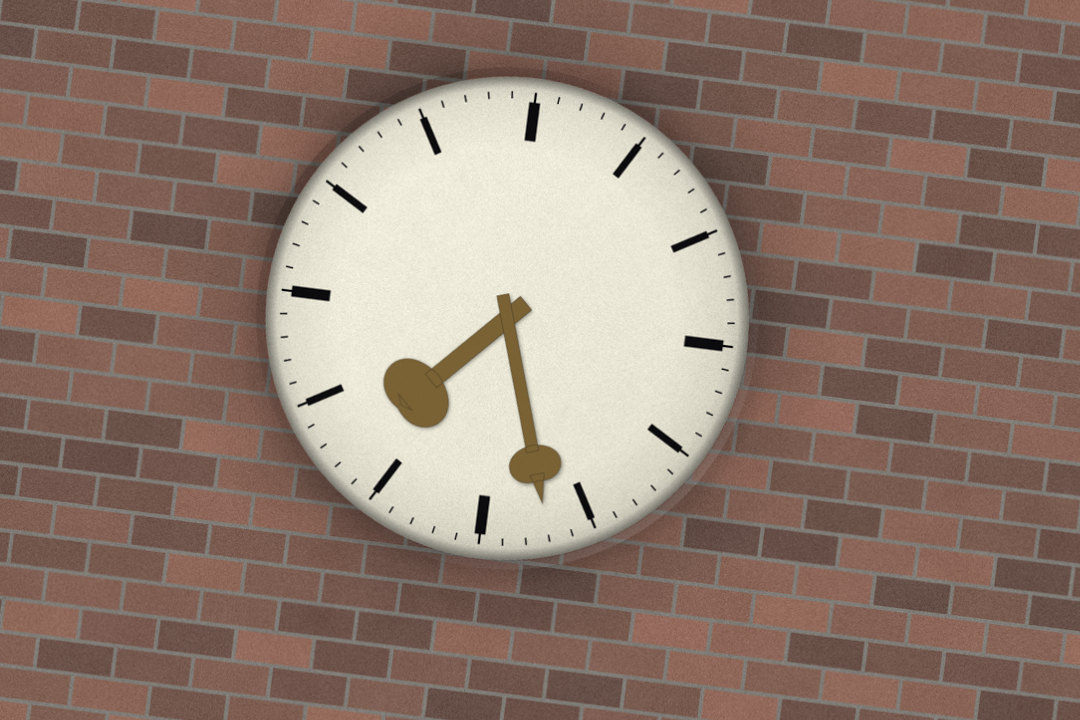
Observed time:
h=7 m=27
